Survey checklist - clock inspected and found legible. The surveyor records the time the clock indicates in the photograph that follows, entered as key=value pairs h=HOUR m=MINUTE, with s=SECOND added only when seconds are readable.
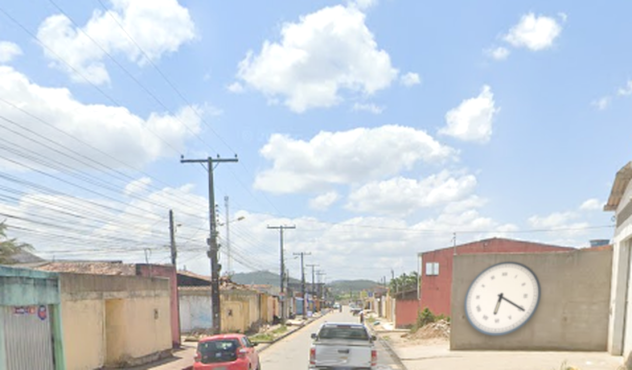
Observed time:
h=6 m=20
